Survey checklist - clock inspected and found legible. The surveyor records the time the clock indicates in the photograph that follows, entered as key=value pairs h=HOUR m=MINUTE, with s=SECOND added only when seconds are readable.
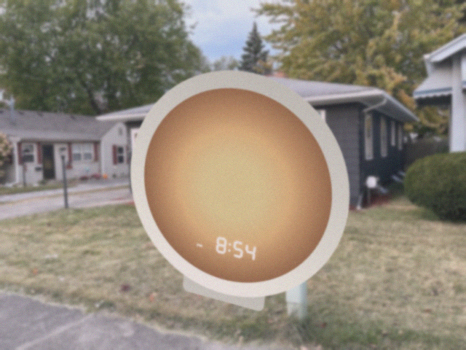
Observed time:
h=8 m=54
